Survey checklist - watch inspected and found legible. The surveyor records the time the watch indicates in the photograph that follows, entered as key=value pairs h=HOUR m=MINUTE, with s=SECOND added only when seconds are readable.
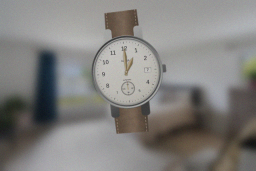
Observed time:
h=1 m=0
